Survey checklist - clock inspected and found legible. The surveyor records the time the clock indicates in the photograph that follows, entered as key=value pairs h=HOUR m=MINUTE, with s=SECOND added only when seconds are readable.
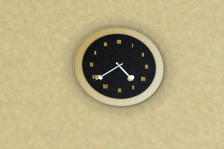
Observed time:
h=4 m=39
